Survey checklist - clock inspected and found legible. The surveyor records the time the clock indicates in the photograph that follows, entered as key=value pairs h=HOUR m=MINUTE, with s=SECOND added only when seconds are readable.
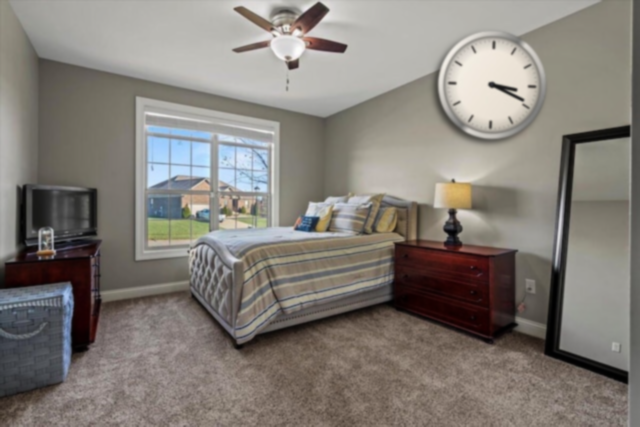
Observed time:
h=3 m=19
